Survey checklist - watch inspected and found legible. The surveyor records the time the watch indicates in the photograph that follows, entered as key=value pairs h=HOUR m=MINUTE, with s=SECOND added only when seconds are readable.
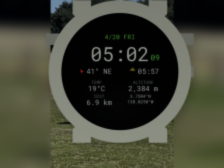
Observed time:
h=5 m=2
